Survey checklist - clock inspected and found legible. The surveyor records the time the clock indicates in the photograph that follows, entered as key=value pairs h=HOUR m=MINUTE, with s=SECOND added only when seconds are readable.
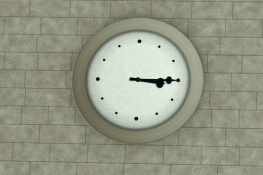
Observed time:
h=3 m=15
